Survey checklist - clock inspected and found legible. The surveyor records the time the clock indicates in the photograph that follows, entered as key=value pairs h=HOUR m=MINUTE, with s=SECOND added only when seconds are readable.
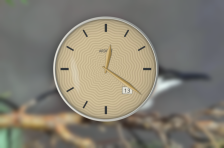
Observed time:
h=12 m=21
